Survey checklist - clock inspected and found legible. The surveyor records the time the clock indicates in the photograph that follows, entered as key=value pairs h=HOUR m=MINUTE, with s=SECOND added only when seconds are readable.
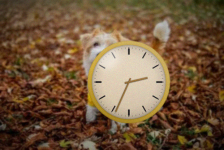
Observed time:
h=2 m=34
